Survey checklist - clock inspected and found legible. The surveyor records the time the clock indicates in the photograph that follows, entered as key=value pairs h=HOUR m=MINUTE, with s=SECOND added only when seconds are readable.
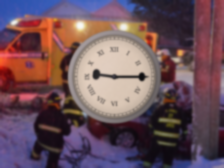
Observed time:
h=9 m=15
